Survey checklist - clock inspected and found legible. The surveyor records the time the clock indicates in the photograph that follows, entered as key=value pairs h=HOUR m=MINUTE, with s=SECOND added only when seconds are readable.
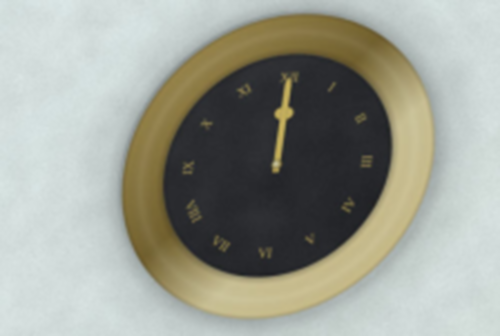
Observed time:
h=12 m=0
